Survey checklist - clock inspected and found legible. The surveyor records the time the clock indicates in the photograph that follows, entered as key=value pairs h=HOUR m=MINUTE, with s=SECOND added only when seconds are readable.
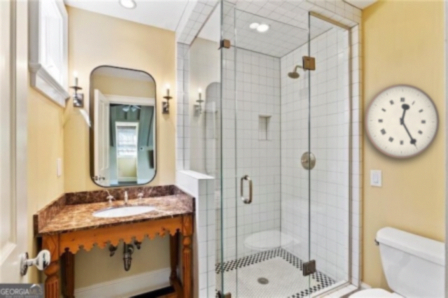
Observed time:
h=12 m=25
